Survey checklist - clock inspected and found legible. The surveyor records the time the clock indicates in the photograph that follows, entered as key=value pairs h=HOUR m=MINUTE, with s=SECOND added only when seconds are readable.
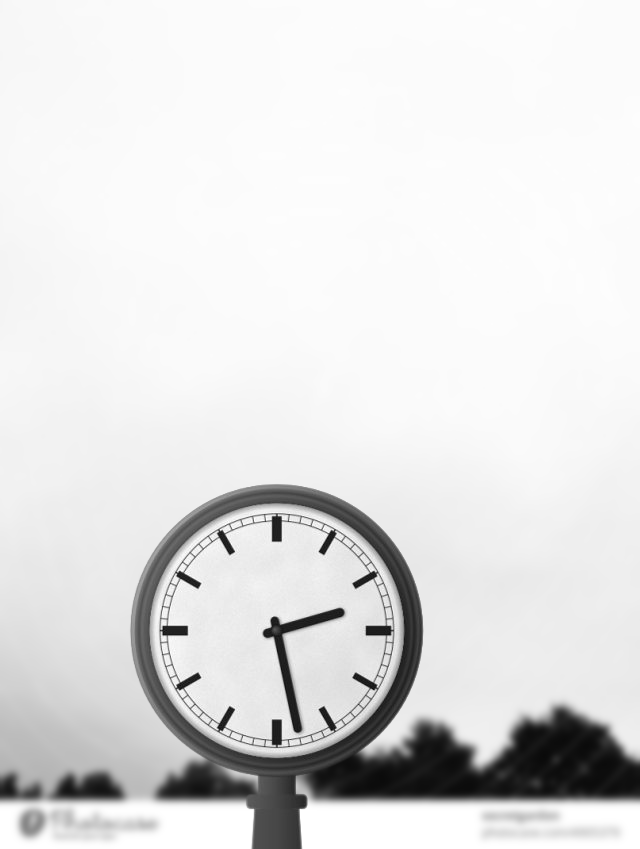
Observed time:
h=2 m=28
